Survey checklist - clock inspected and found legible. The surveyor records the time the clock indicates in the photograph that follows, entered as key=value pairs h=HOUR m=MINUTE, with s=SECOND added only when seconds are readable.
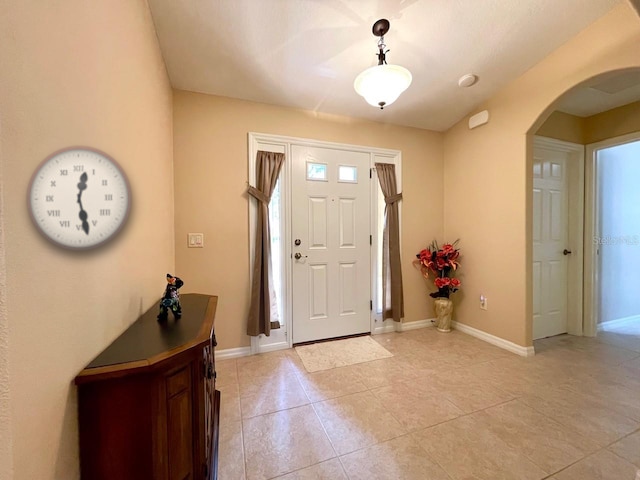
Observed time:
h=12 m=28
